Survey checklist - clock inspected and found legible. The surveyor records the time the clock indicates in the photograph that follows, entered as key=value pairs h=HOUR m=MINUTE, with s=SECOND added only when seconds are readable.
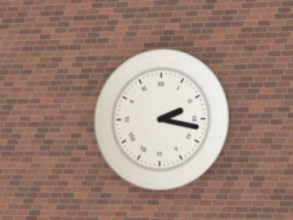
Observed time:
h=2 m=17
